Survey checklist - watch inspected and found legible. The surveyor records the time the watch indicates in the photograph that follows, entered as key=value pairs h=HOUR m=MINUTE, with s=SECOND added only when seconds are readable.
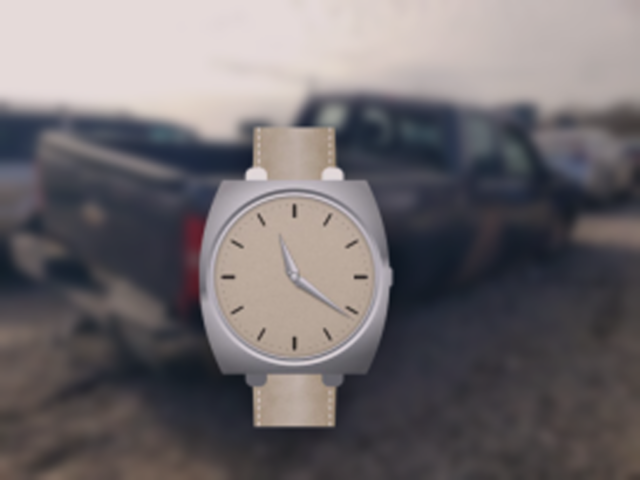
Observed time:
h=11 m=21
